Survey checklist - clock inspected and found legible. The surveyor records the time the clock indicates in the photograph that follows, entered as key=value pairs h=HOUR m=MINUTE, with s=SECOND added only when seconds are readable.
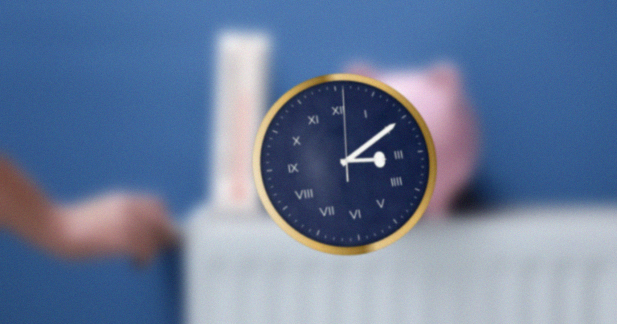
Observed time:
h=3 m=10 s=1
